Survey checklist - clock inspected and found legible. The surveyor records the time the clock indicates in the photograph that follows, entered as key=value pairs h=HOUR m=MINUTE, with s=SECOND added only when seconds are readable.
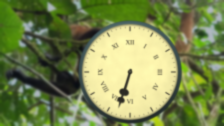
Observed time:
h=6 m=33
